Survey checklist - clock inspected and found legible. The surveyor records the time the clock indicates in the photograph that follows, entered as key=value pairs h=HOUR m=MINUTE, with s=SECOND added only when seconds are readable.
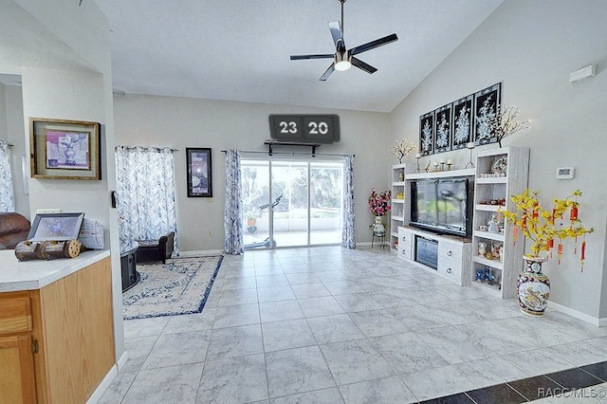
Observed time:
h=23 m=20
